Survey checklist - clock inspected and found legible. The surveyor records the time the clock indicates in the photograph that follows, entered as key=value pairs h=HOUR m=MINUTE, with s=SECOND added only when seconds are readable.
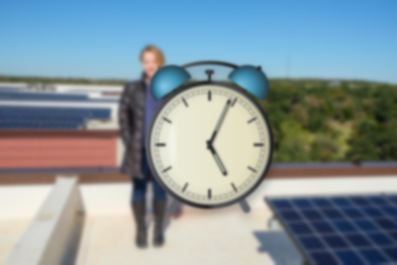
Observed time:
h=5 m=4
